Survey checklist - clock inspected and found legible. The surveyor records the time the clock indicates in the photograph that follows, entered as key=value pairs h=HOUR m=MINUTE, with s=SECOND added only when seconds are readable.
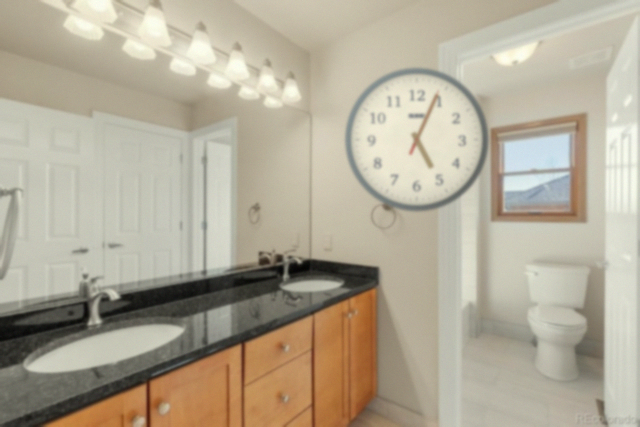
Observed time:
h=5 m=4 s=4
